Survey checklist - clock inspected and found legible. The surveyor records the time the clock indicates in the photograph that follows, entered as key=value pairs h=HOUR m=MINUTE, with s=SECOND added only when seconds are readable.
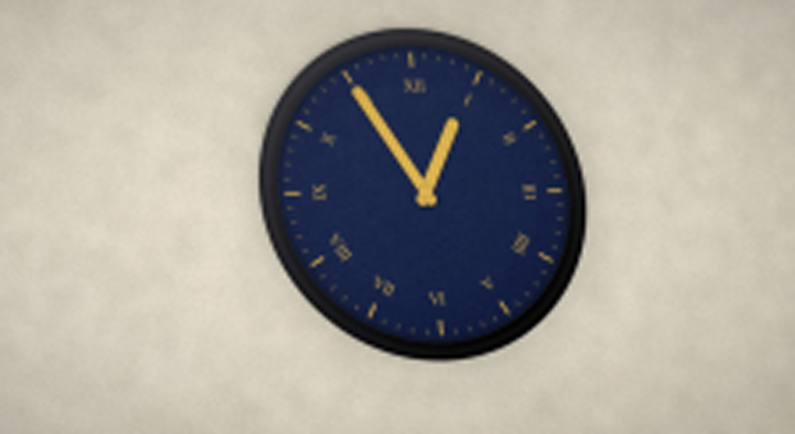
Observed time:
h=12 m=55
